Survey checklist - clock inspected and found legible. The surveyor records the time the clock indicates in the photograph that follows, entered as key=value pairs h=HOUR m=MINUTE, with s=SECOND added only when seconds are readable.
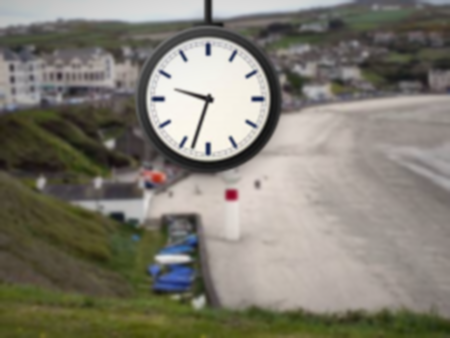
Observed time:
h=9 m=33
